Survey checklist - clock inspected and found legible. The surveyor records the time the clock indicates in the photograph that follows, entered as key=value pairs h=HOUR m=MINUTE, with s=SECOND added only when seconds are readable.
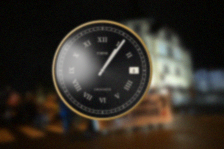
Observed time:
h=1 m=6
